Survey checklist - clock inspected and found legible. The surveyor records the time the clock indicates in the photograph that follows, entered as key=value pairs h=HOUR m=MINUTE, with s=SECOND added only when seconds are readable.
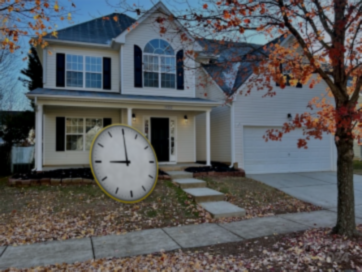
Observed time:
h=9 m=0
